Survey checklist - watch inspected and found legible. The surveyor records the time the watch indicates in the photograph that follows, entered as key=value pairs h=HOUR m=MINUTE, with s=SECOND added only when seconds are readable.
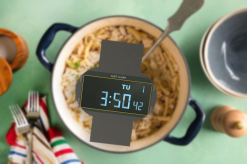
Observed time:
h=3 m=50 s=42
